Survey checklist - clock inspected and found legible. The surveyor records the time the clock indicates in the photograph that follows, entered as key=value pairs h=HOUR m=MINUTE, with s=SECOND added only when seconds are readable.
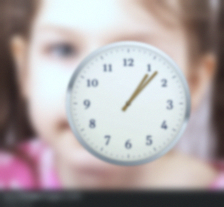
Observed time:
h=1 m=7
